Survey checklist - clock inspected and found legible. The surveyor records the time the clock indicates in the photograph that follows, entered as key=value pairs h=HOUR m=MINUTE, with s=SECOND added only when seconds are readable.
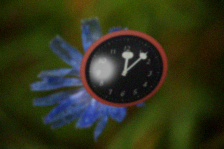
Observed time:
h=12 m=7
